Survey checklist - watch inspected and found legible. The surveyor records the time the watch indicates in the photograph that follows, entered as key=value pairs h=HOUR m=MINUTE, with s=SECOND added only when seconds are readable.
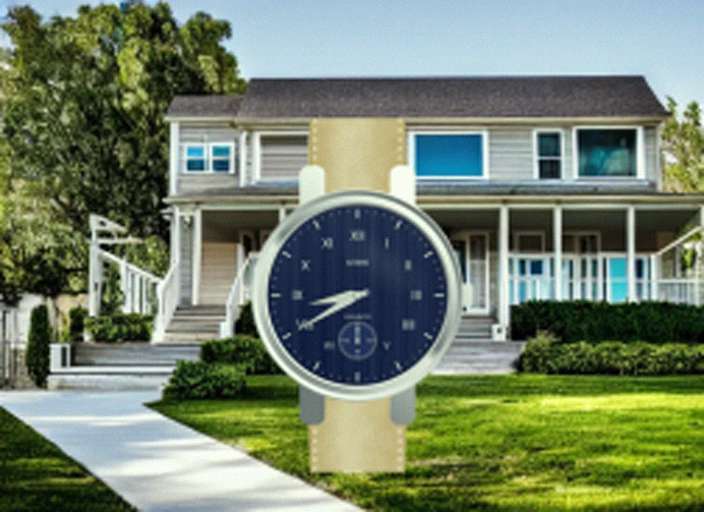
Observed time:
h=8 m=40
